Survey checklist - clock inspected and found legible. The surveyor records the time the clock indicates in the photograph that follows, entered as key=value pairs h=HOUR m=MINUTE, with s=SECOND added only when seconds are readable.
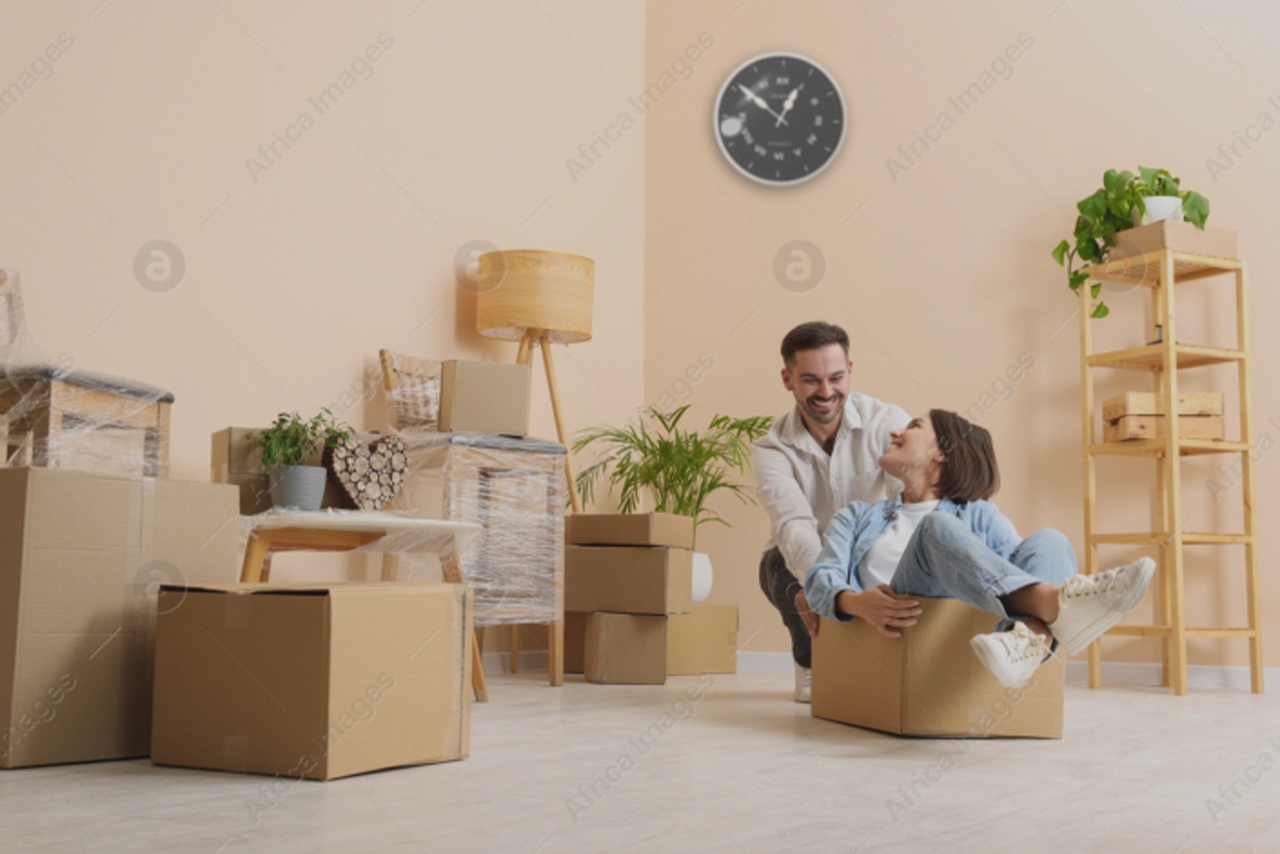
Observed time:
h=12 m=51
